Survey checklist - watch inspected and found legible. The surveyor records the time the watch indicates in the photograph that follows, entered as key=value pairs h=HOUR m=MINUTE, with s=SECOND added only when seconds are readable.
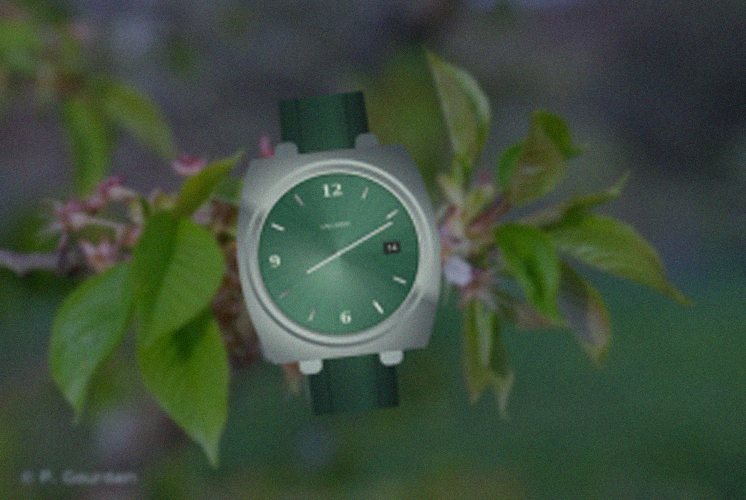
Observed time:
h=8 m=11
